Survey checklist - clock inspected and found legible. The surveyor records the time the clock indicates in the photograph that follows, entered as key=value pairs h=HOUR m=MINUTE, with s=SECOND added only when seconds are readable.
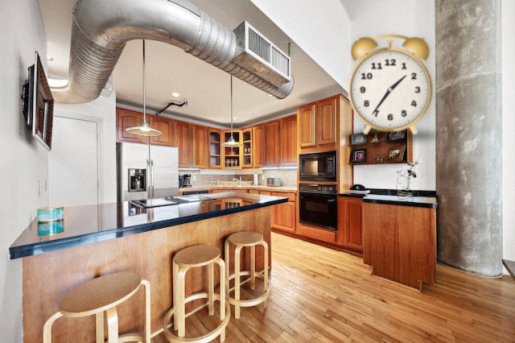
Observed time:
h=1 m=36
